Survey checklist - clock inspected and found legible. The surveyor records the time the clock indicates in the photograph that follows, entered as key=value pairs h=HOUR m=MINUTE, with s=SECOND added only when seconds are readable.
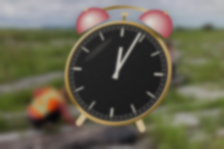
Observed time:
h=12 m=4
